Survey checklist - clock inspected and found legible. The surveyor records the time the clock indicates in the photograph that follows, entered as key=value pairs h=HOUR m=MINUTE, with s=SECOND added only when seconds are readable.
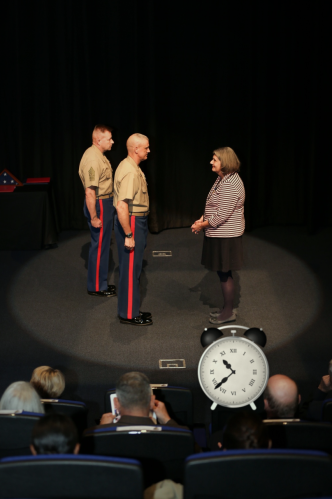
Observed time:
h=10 m=38
